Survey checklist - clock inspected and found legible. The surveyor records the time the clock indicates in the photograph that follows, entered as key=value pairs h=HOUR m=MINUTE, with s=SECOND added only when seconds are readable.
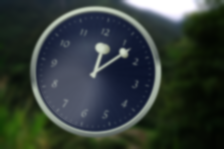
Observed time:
h=12 m=7
